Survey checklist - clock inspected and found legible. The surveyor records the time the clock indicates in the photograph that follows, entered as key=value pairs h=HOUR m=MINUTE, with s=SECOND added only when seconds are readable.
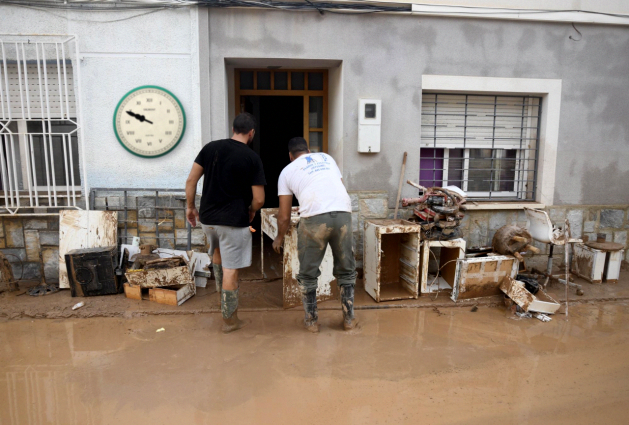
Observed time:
h=9 m=49
